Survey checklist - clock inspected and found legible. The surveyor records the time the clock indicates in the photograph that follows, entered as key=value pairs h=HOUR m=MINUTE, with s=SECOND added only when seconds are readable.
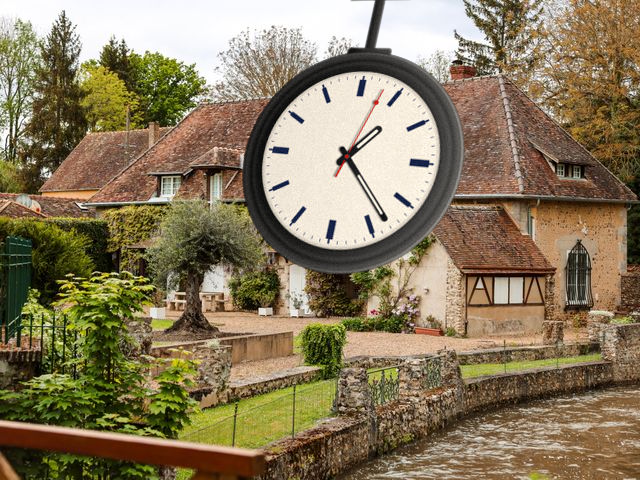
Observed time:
h=1 m=23 s=3
